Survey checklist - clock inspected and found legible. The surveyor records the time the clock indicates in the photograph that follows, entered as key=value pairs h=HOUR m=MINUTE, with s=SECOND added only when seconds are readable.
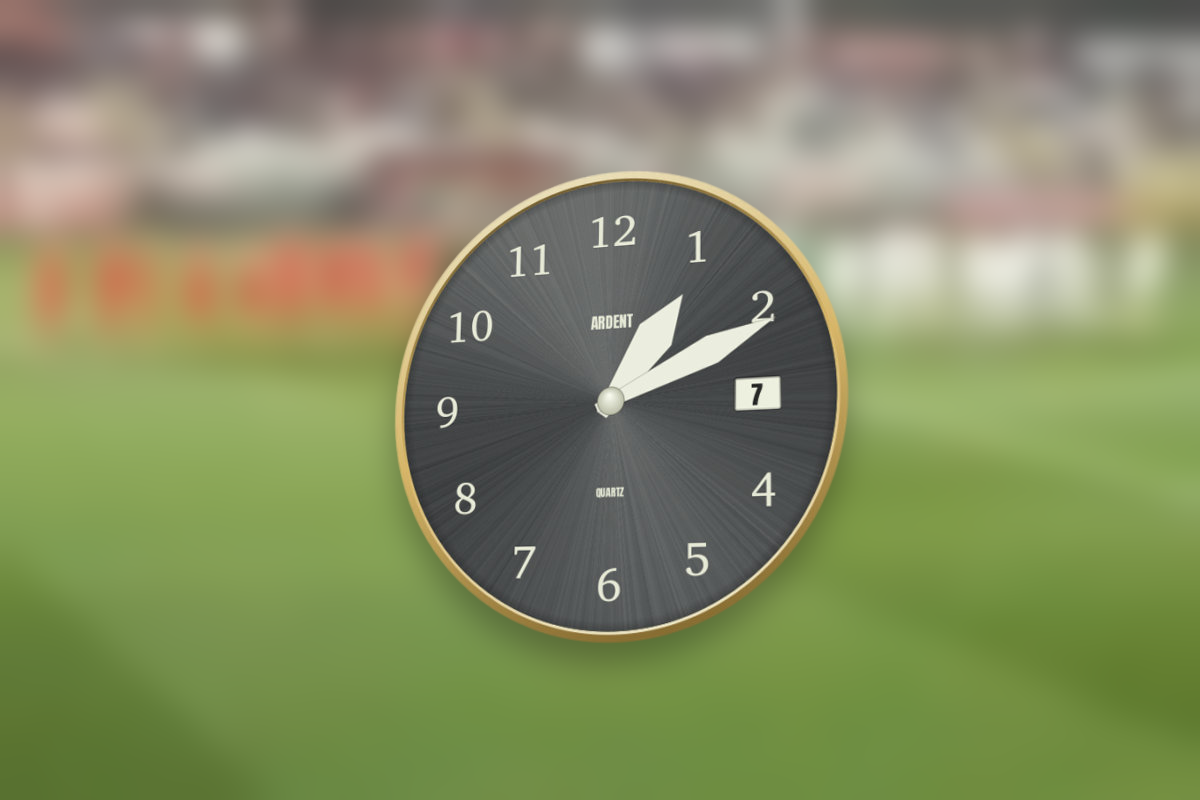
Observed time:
h=1 m=11
